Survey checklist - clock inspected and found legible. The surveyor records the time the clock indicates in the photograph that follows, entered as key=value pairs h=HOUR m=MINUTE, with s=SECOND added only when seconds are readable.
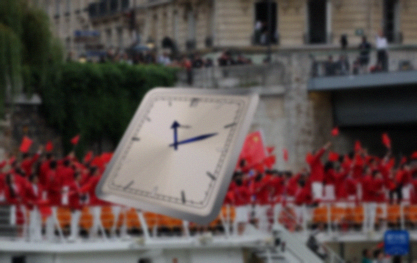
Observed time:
h=11 m=11
